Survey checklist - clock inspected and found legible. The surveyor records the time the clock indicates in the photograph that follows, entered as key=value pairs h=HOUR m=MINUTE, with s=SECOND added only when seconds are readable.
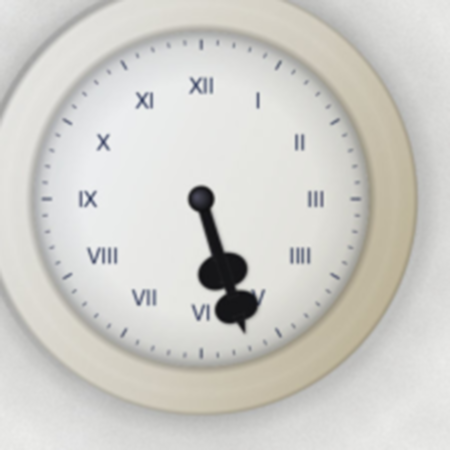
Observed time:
h=5 m=27
